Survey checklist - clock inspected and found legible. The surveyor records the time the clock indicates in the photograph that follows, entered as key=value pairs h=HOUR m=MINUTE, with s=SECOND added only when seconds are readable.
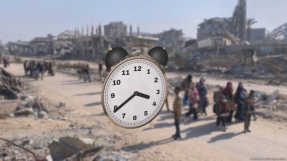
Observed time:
h=3 m=39
